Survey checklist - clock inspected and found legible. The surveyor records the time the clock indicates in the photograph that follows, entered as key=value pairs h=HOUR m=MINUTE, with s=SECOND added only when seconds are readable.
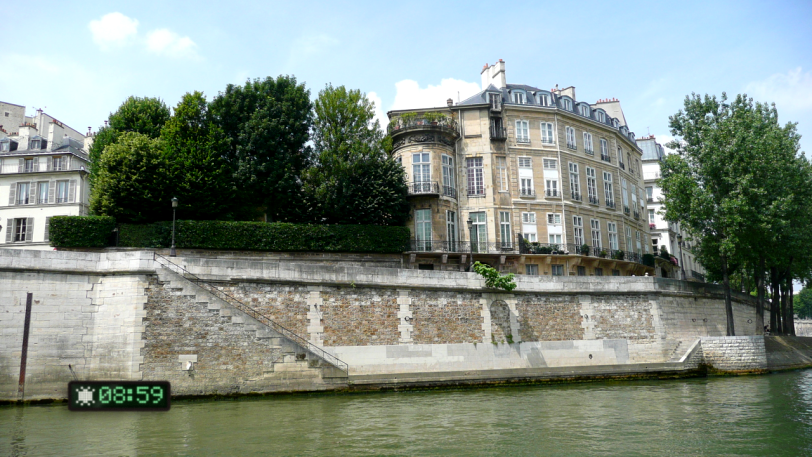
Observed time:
h=8 m=59
